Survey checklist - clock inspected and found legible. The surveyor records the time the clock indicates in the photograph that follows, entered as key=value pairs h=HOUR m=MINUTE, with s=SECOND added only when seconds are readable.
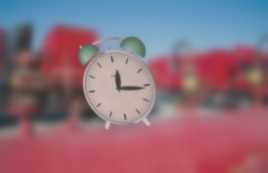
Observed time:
h=12 m=16
